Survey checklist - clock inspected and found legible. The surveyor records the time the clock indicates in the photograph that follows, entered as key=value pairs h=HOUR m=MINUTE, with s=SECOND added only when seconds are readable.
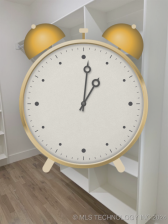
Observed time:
h=1 m=1
